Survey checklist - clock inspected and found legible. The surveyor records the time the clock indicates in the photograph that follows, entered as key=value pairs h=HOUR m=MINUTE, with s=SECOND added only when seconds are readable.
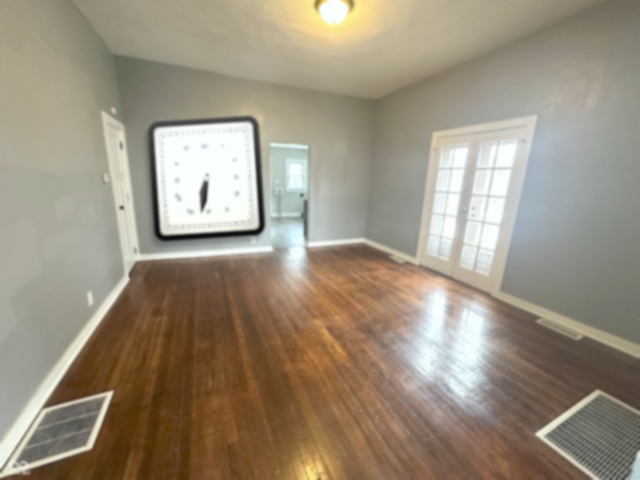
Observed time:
h=6 m=32
